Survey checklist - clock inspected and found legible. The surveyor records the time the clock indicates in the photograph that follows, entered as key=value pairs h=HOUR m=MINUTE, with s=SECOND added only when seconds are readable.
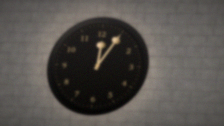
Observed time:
h=12 m=5
